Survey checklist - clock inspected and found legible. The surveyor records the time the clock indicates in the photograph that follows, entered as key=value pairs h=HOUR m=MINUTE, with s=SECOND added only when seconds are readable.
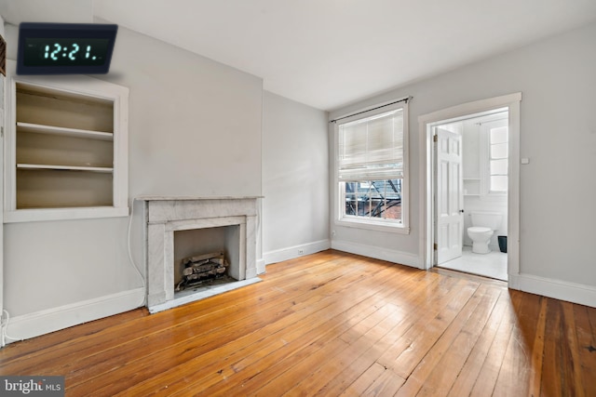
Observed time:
h=12 m=21
